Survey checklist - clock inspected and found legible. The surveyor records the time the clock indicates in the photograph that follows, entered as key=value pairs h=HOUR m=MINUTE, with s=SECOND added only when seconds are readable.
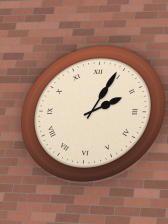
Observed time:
h=2 m=4
